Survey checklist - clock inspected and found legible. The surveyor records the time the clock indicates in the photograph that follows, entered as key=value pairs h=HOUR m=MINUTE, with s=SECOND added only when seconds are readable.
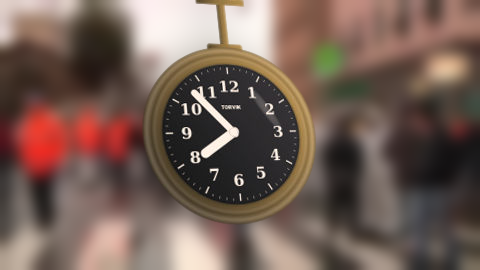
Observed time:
h=7 m=53
